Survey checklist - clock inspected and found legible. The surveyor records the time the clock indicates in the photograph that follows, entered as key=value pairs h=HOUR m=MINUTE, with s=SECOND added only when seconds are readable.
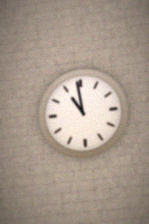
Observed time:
h=10 m=59
